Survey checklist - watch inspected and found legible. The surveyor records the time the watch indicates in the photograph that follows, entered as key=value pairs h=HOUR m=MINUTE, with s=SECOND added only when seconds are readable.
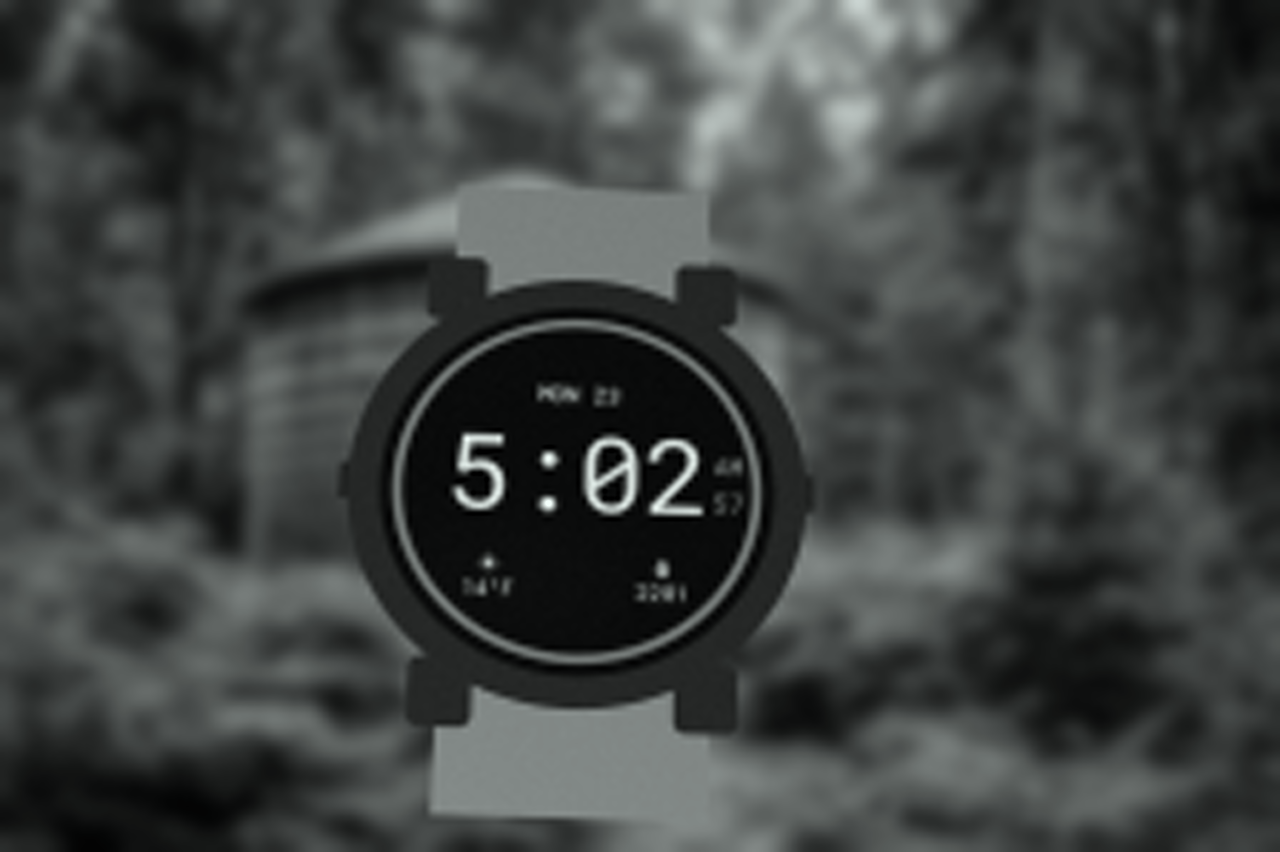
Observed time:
h=5 m=2
